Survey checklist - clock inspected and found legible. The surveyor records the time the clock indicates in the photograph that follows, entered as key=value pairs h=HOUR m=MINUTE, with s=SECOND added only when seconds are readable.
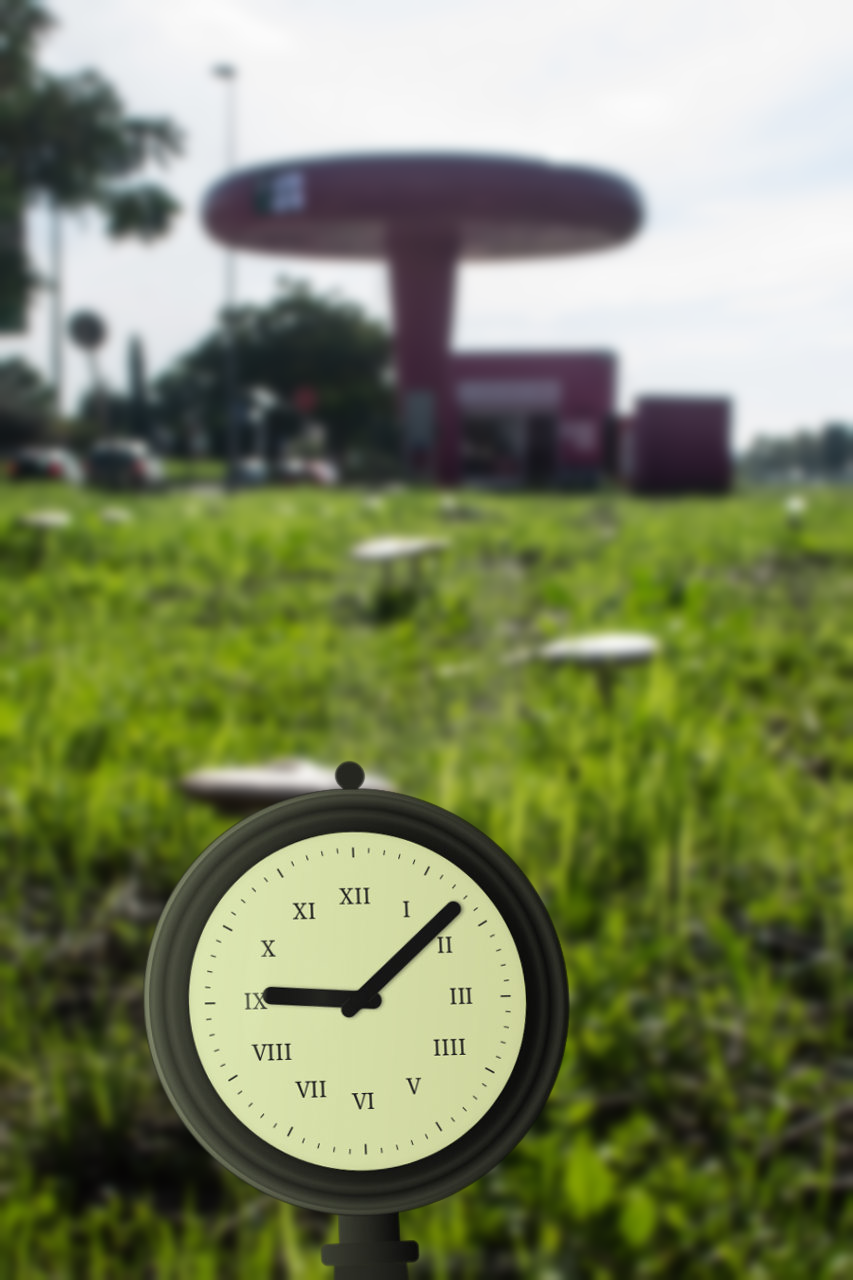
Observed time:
h=9 m=8
